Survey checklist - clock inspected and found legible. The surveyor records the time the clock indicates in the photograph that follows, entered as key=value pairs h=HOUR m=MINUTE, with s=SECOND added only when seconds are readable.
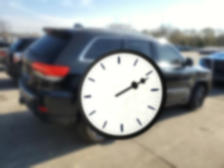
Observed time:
h=2 m=11
